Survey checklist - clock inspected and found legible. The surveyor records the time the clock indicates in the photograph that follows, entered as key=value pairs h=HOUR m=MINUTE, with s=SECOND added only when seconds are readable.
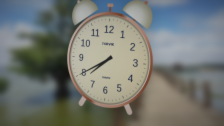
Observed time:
h=7 m=40
